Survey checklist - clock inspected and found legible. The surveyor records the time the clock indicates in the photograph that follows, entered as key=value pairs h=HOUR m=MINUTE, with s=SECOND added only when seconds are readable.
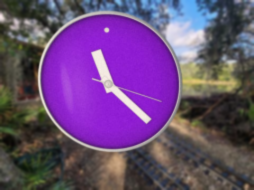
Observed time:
h=11 m=22 s=18
